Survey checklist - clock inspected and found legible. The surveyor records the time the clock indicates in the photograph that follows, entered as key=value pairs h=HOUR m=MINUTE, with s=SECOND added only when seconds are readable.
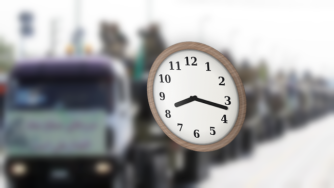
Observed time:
h=8 m=17
